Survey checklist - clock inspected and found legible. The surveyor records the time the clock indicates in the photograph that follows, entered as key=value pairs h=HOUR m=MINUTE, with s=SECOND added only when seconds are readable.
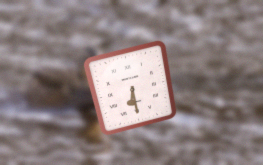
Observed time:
h=6 m=30
